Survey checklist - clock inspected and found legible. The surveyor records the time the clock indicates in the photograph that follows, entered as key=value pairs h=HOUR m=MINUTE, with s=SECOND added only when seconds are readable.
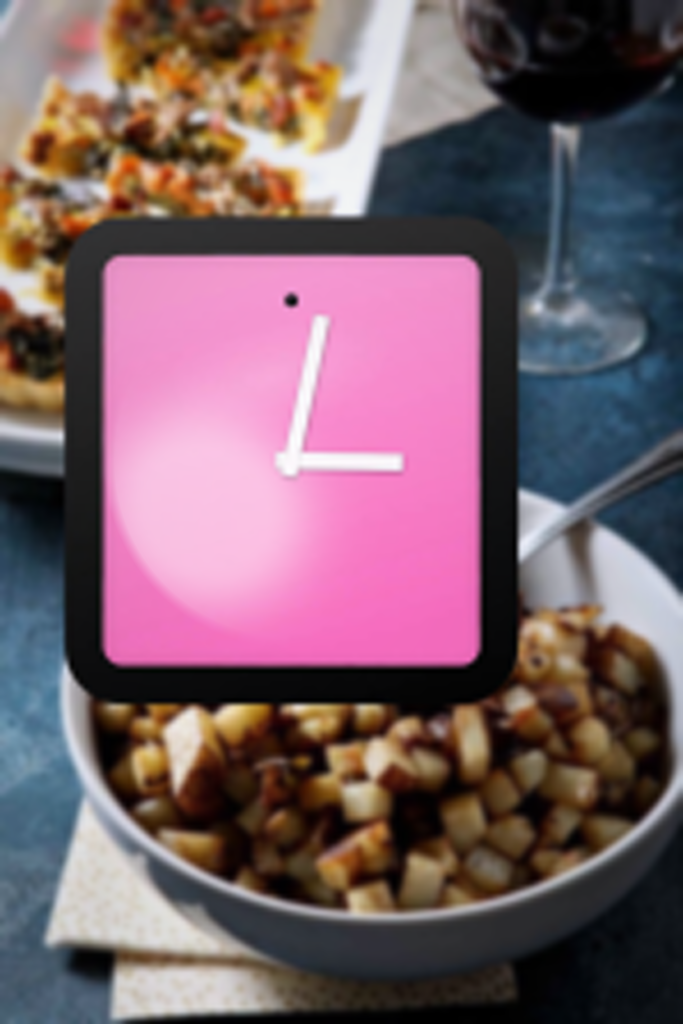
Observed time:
h=3 m=2
